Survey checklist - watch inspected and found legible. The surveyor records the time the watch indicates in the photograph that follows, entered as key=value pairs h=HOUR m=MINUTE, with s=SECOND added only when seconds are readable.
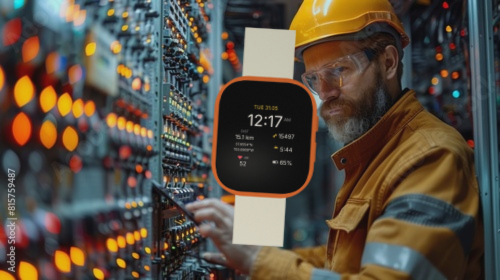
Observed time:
h=12 m=17
